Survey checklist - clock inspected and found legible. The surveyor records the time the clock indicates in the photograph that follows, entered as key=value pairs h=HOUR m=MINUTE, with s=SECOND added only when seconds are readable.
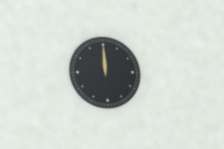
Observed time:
h=12 m=0
